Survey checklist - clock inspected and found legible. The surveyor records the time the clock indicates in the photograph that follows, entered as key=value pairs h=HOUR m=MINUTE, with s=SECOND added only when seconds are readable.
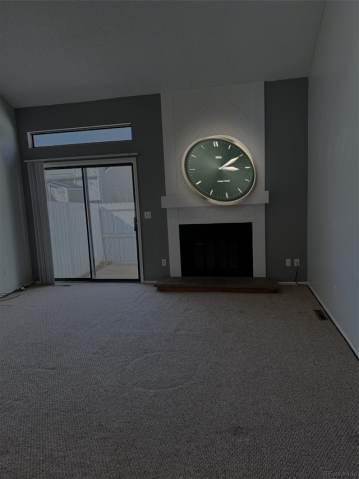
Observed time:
h=3 m=10
